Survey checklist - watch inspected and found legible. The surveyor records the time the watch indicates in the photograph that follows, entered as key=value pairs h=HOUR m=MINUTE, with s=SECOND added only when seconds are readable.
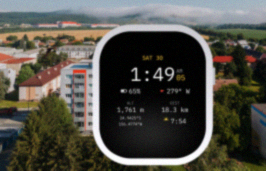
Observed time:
h=1 m=49
